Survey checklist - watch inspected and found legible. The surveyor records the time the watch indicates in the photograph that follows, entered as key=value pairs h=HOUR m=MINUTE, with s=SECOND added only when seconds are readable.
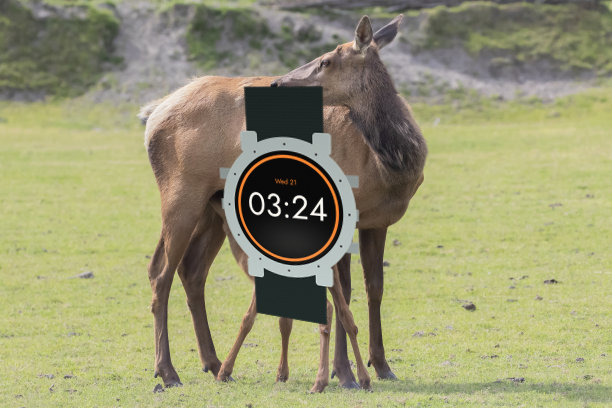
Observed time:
h=3 m=24
